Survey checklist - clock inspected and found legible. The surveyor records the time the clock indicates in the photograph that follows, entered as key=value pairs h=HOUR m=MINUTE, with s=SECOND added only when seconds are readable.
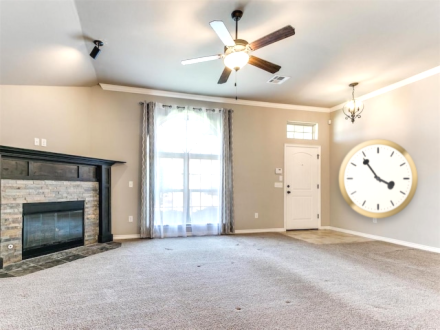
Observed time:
h=3 m=54
